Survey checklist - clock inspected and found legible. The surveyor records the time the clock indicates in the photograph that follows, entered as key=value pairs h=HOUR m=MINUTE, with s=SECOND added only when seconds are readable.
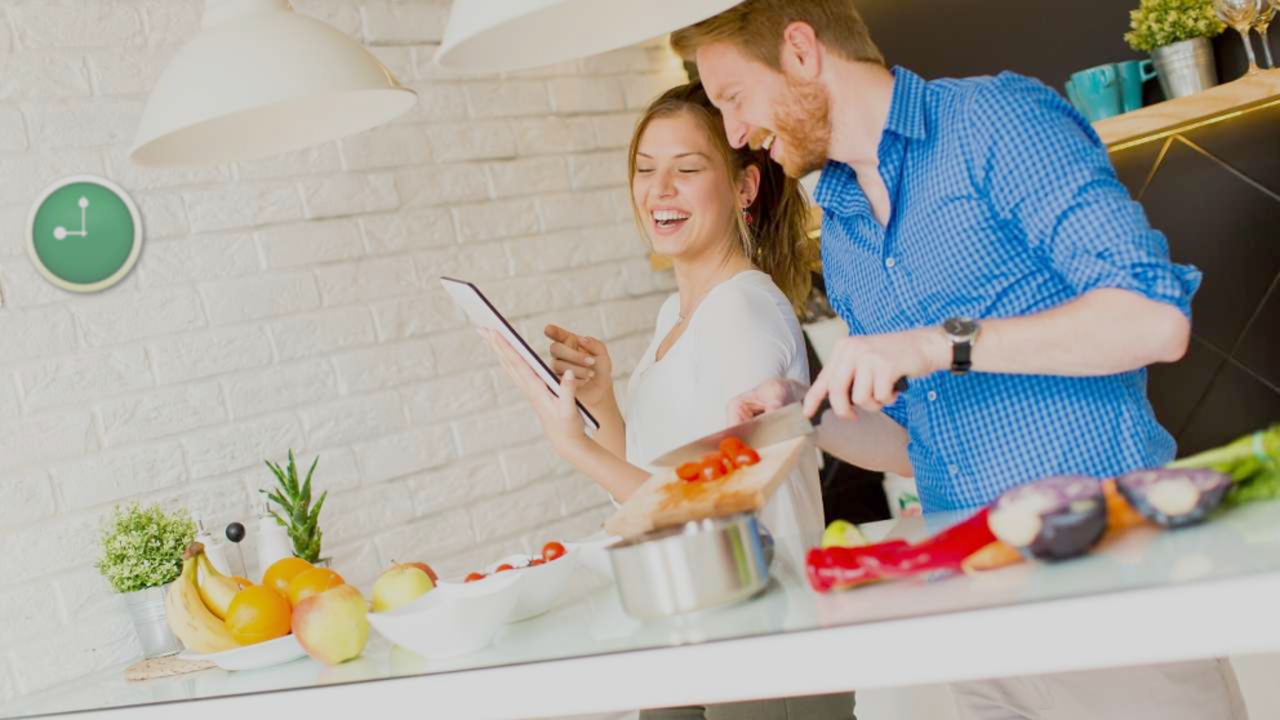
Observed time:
h=9 m=0
